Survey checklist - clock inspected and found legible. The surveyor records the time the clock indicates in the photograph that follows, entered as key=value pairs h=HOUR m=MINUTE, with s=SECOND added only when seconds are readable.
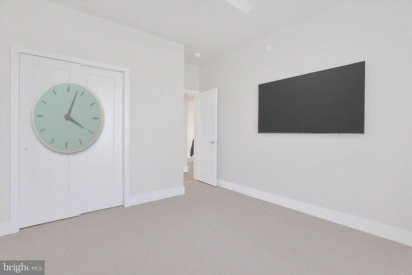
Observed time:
h=4 m=3
